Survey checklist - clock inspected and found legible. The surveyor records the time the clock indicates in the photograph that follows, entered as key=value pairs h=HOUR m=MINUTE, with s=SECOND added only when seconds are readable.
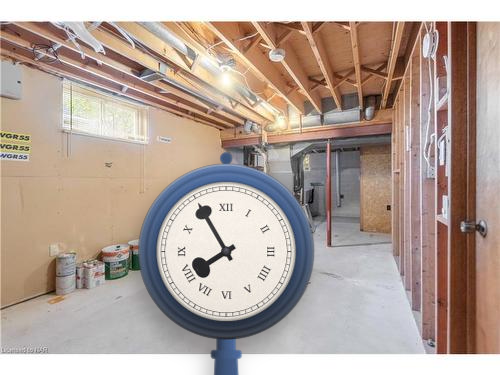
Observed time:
h=7 m=55
